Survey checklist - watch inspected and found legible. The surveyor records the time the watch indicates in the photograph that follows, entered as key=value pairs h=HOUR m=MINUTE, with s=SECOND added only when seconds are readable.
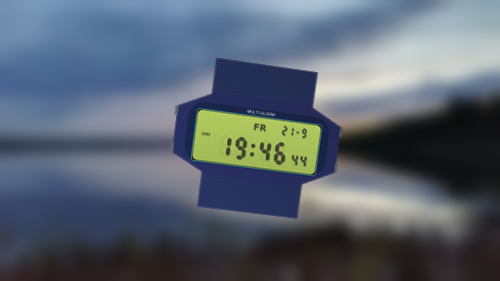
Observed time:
h=19 m=46 s=44
